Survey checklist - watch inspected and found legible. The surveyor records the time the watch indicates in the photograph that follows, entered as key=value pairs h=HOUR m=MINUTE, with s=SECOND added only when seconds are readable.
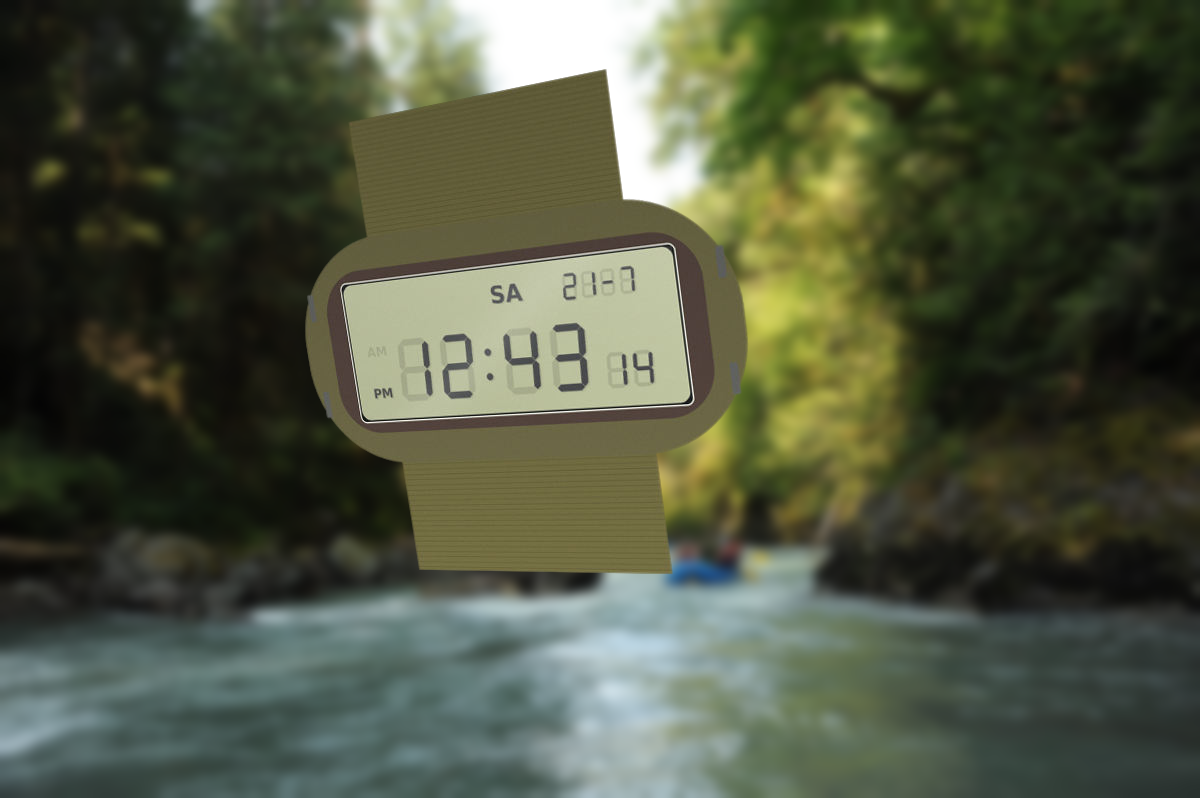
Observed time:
h=12 m=43 s=14
